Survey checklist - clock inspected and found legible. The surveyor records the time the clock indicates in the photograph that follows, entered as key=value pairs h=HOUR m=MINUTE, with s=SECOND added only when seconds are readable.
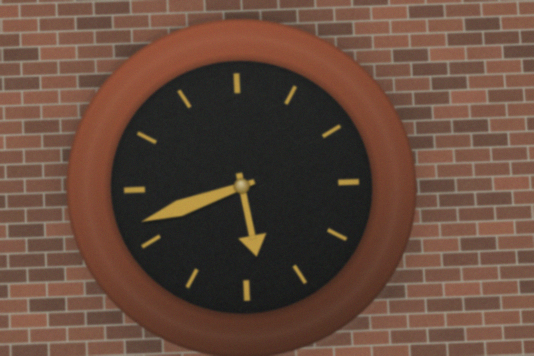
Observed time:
h=5 m=42
